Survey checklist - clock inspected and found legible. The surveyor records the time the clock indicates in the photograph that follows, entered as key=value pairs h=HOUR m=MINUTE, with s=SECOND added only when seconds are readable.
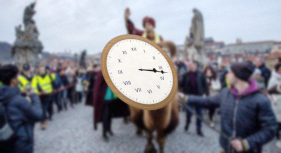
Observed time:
h=3 m=17
